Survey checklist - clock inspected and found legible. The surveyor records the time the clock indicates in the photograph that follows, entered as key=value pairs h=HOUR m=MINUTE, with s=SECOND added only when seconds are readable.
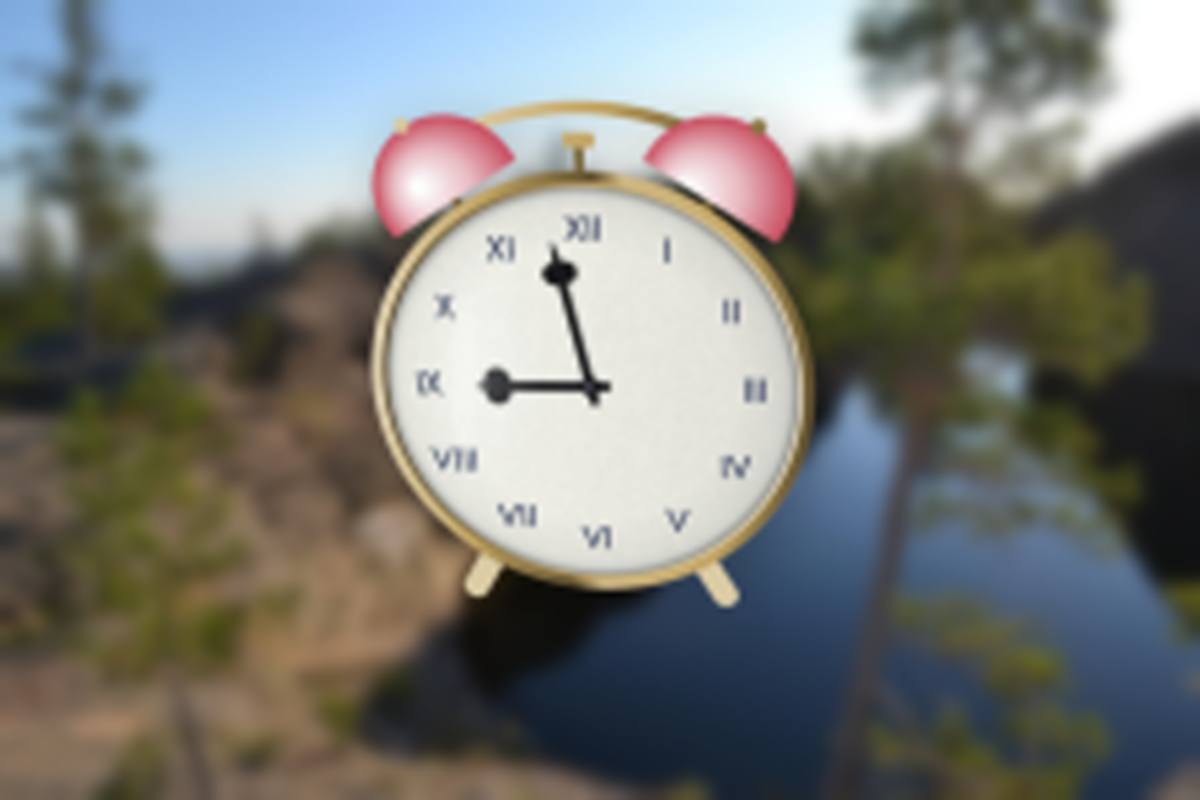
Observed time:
h=8 m=58
